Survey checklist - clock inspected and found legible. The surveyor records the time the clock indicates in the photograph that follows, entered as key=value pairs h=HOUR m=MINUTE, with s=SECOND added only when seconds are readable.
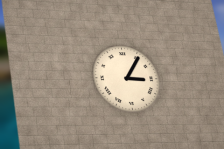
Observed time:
h=3 m=6
